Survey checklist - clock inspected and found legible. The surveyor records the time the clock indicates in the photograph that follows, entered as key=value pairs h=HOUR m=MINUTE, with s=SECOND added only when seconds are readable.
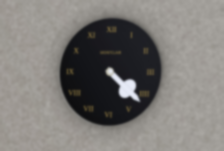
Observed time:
h=4 m=22
